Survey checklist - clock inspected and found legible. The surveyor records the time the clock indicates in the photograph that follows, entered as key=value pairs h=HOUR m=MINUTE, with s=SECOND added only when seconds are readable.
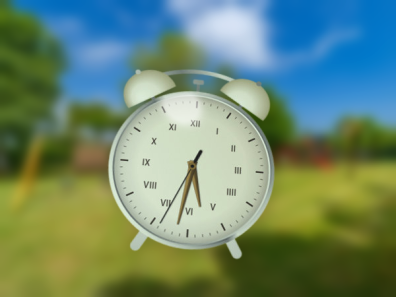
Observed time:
h=5 m=31 s=34
